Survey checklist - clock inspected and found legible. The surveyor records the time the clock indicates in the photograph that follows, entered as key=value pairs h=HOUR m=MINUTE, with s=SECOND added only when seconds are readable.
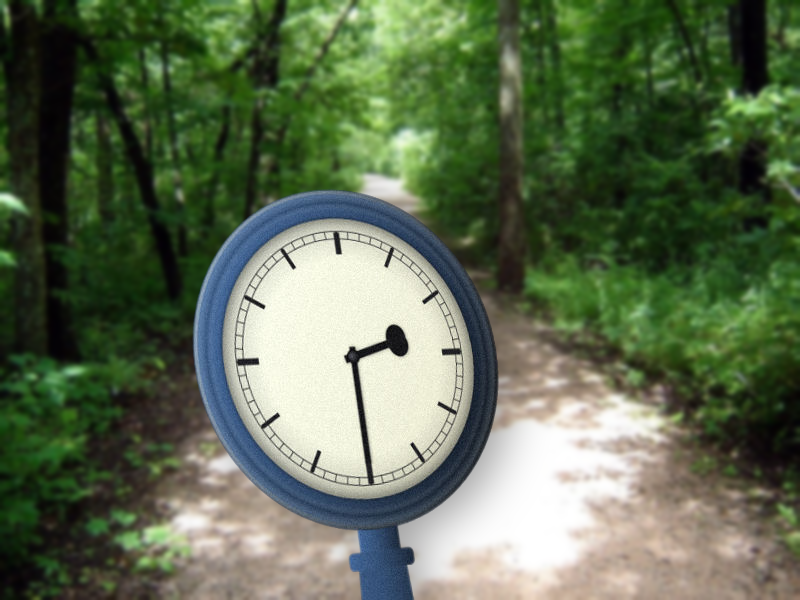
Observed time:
h=2 m=30
